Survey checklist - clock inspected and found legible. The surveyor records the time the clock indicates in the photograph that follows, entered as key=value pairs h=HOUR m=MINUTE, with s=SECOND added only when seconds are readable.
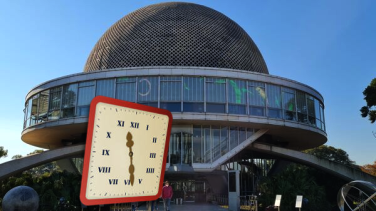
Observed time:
h=11 m=28
